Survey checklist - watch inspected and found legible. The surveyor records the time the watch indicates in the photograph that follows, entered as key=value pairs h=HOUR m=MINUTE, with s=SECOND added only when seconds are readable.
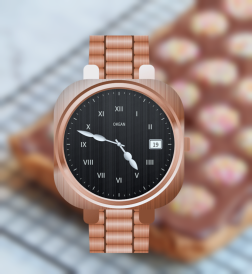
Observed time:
h=4 m=48
